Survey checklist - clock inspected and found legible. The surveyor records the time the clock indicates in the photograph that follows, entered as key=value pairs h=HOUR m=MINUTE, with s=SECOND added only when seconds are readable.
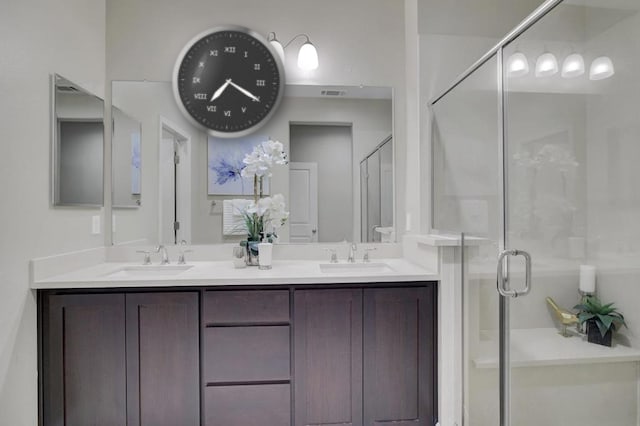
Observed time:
h=7 m=20
